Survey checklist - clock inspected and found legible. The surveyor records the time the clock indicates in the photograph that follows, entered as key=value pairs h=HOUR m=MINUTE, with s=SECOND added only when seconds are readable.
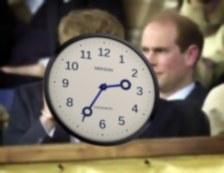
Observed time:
h=2 m=35
